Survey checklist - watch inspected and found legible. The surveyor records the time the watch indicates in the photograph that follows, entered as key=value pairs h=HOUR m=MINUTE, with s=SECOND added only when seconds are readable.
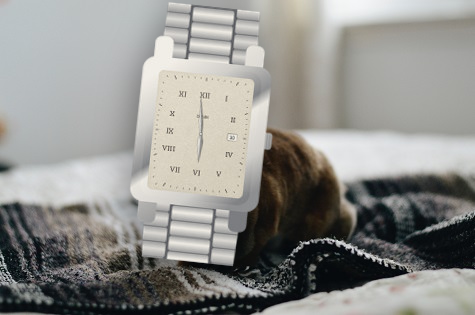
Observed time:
h=5 m=59
